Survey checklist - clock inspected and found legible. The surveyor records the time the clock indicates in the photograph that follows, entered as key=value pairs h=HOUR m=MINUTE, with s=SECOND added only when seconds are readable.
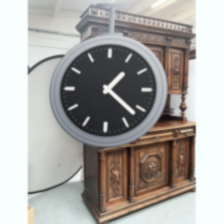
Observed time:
h=1 m=22
